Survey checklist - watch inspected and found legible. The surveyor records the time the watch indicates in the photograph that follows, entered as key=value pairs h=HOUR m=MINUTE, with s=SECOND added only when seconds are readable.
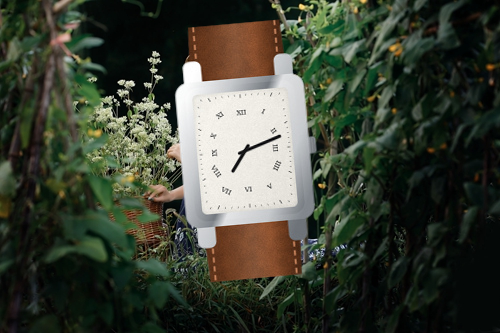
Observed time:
h=7 m=12
